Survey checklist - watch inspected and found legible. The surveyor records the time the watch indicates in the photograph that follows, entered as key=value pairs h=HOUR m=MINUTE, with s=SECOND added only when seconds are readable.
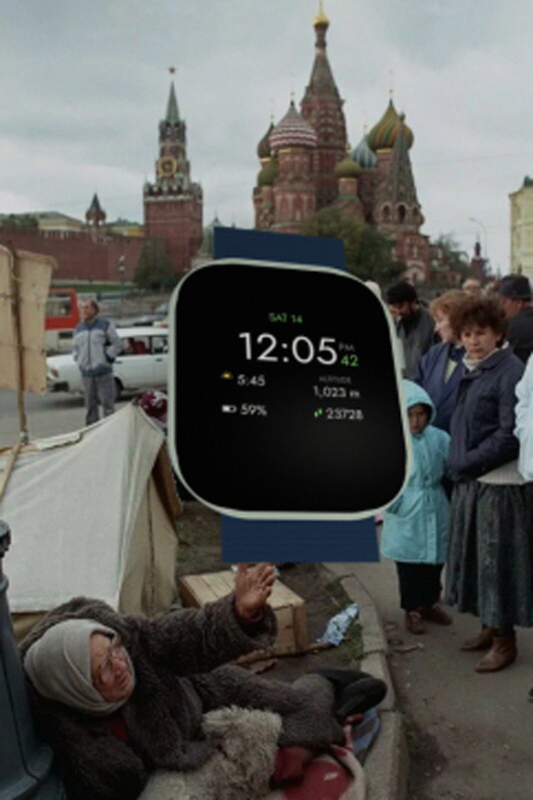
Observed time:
h=12 m=5
